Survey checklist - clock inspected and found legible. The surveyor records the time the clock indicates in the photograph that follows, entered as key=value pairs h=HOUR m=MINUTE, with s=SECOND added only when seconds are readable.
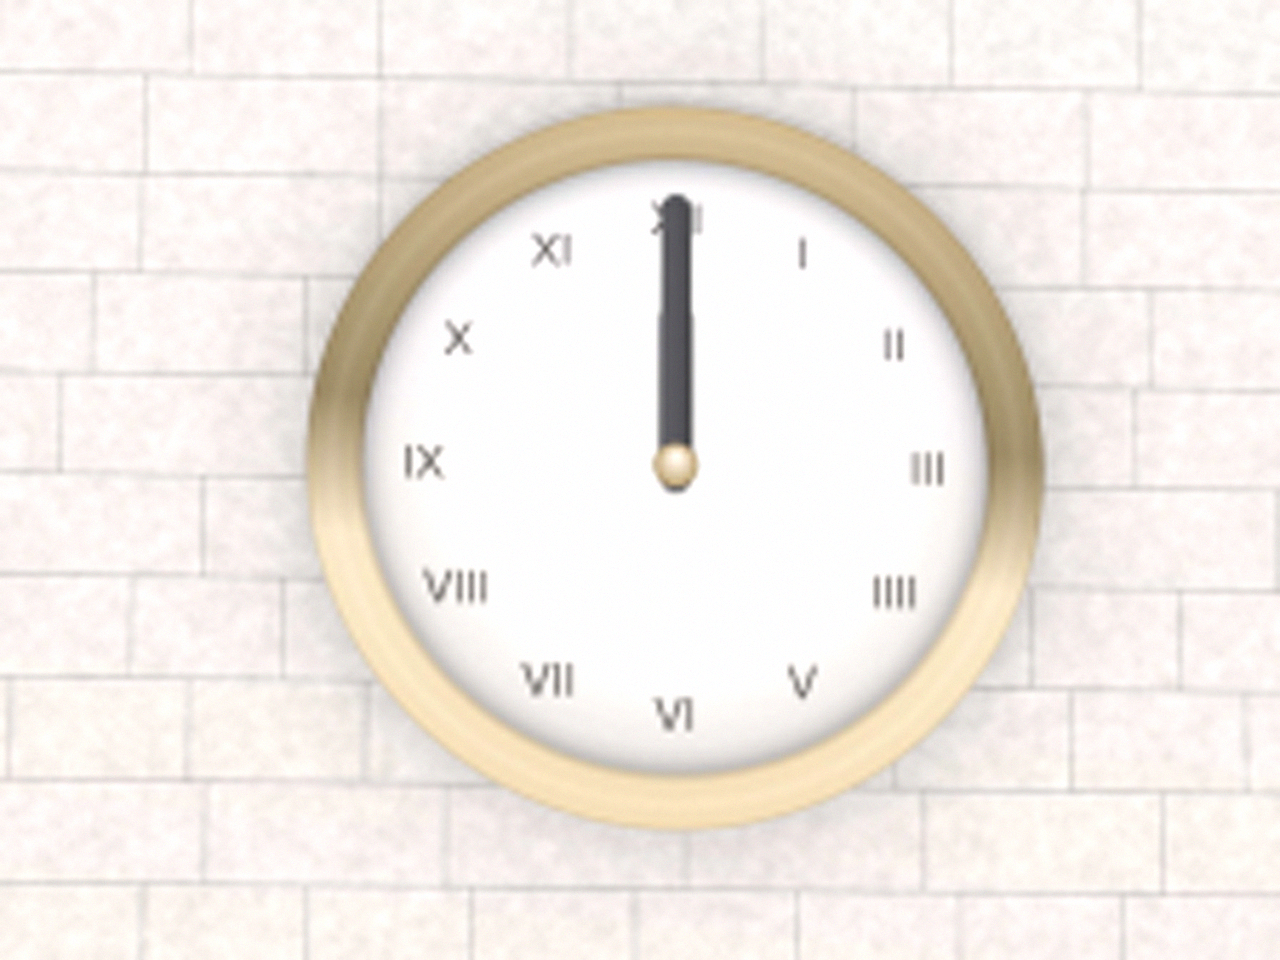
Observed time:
h=12 m=0
